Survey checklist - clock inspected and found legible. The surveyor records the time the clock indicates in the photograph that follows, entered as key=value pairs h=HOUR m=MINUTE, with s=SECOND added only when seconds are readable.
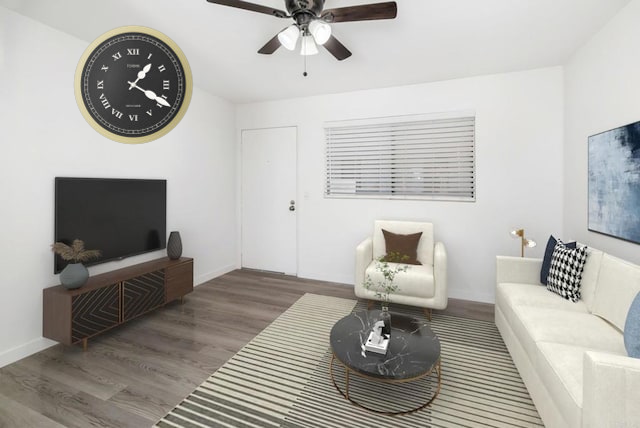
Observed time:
h=1 m=20
